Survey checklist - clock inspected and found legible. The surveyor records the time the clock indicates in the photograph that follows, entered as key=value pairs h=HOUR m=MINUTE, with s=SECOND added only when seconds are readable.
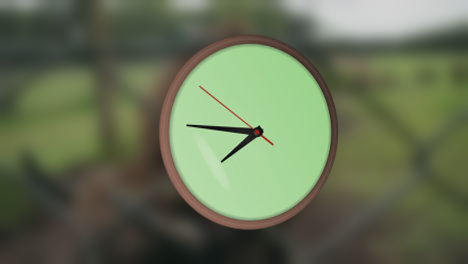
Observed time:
h=7 m=45 s=51
